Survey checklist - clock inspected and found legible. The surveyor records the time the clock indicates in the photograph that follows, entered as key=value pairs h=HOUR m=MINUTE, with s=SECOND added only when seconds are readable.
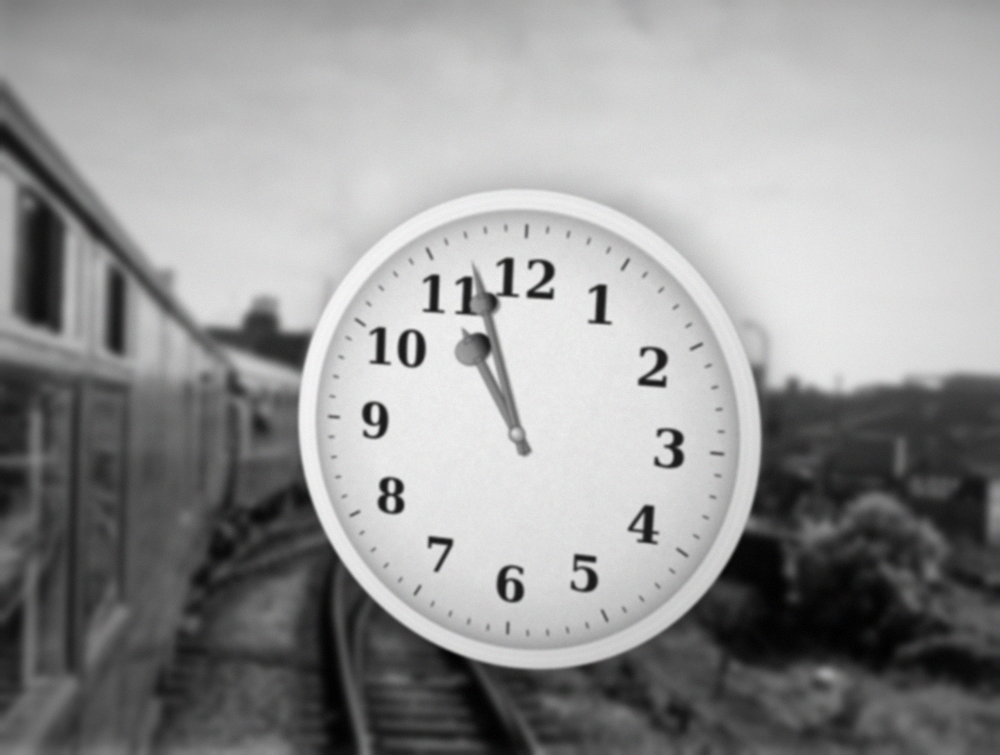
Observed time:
h=10 m=57
